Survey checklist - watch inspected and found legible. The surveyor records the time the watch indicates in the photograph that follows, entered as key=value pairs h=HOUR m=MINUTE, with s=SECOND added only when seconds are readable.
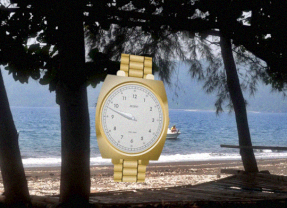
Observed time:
h=9 m=48
